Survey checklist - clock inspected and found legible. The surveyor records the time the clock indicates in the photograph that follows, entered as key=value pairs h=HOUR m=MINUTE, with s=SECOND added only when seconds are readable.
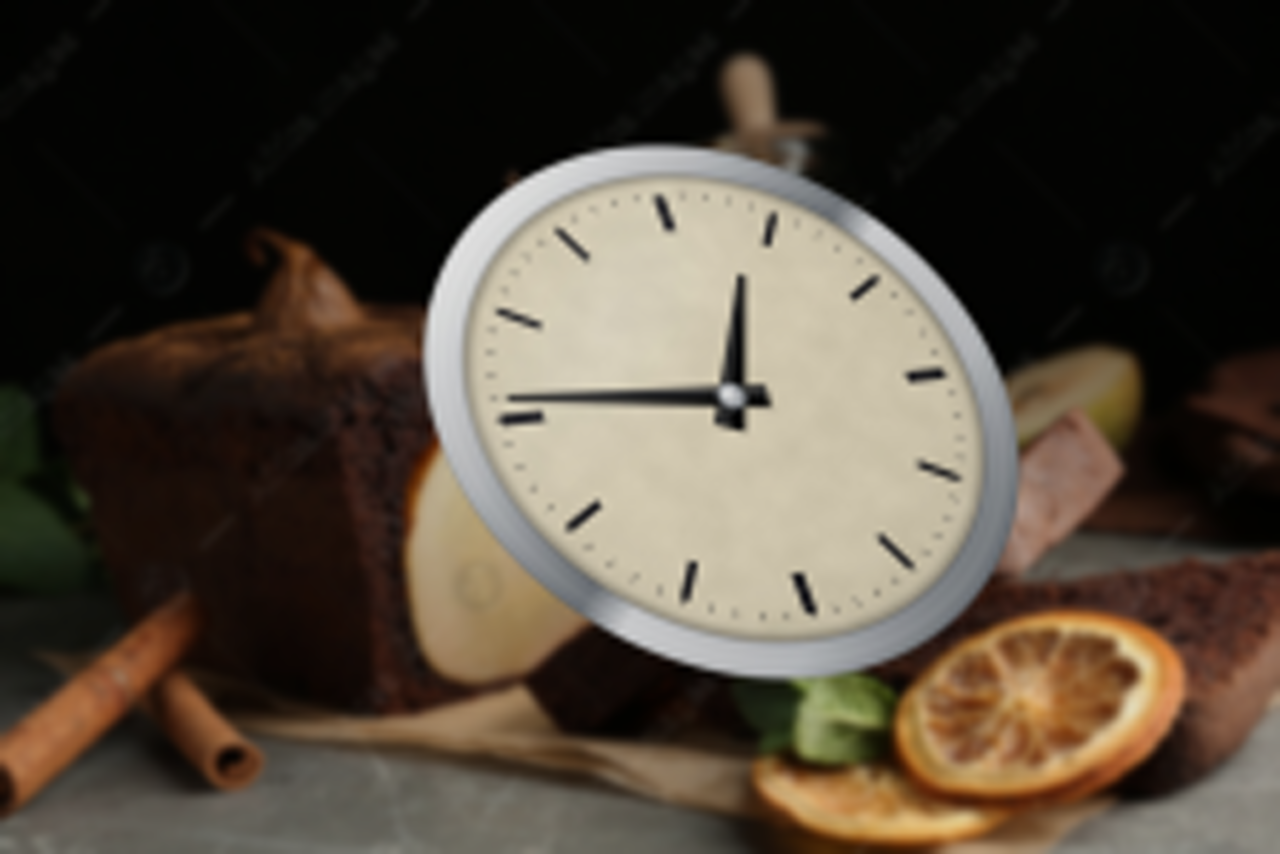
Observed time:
h=12 m=46
